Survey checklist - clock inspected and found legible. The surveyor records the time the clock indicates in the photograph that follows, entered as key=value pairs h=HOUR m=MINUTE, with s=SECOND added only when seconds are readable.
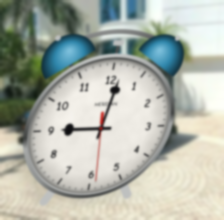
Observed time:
h=9 m=1 s=29
